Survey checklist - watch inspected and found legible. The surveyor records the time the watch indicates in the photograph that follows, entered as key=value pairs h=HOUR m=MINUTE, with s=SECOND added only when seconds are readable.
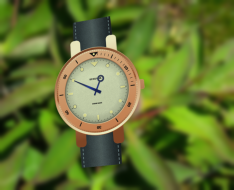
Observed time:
h=12 m=50
